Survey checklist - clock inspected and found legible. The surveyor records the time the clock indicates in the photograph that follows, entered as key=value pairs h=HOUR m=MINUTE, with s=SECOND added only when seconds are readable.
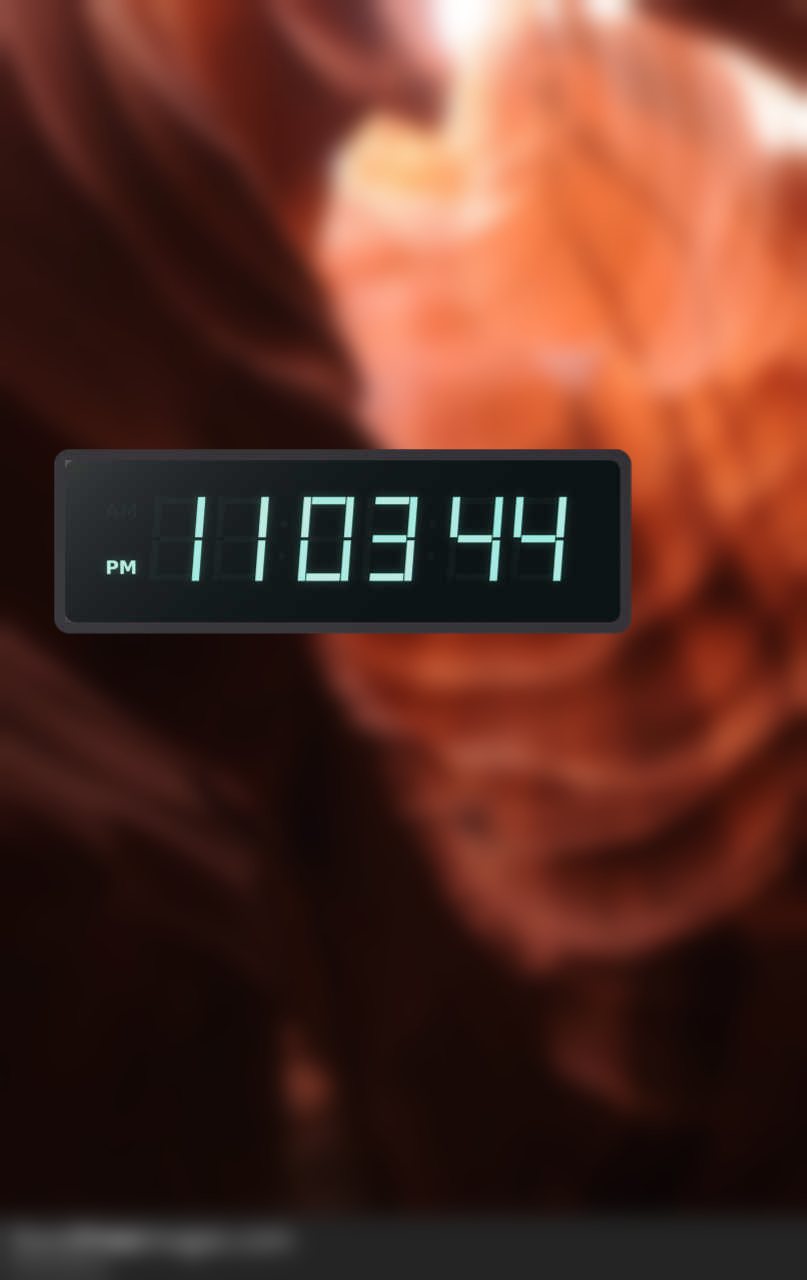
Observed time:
h=11 m=3 s=44
